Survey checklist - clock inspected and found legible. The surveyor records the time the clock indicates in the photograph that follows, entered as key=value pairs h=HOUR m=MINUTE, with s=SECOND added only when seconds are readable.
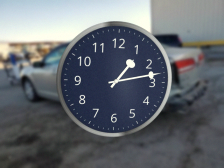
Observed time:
h=1 m=13
